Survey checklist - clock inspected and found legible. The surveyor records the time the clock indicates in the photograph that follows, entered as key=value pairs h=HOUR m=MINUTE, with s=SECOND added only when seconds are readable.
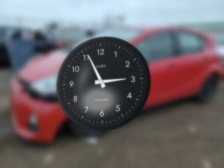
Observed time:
h=2 m=56
